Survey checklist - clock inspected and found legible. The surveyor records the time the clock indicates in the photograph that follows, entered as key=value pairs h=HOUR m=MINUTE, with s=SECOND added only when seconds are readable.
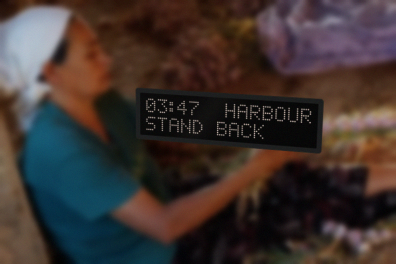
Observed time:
h=3 m=47
